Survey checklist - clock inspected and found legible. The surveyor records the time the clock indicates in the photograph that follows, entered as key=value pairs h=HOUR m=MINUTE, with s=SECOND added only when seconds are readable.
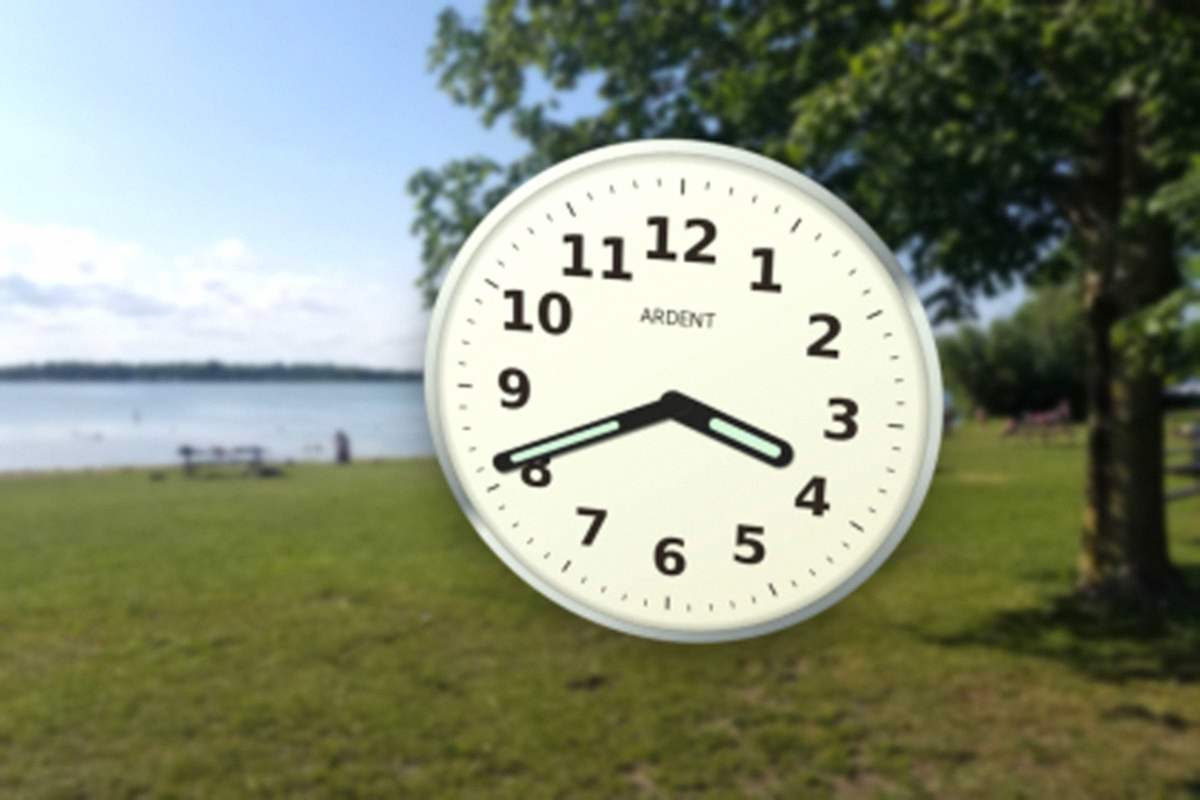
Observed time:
h=3 m=41
